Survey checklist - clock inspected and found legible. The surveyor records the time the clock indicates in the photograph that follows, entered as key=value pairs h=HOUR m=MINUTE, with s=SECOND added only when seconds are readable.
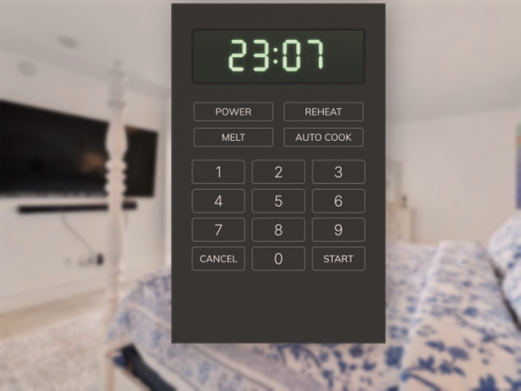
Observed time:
h=23 m=7
